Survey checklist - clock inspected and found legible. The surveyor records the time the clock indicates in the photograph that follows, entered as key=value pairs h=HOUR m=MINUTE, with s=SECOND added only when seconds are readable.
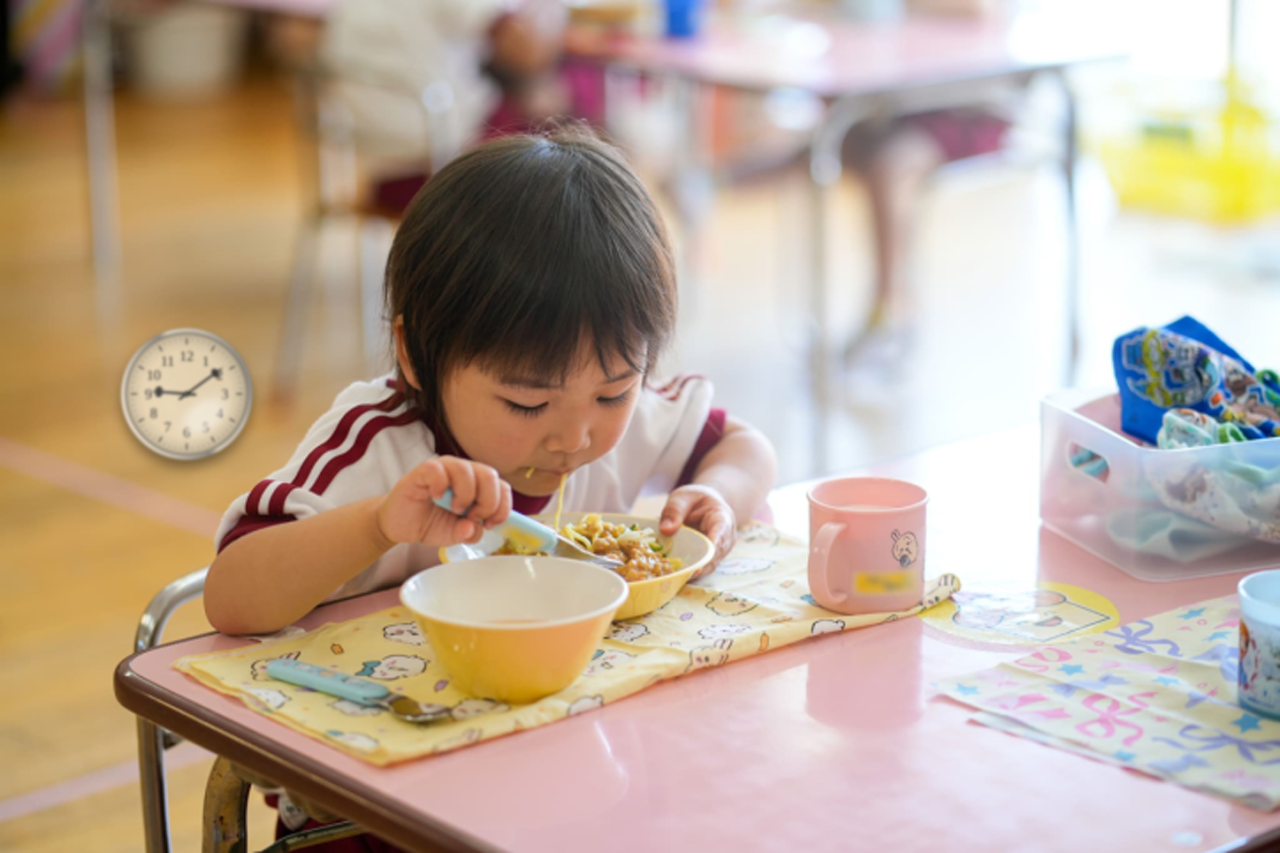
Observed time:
h=9 m=9
